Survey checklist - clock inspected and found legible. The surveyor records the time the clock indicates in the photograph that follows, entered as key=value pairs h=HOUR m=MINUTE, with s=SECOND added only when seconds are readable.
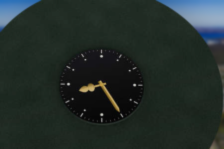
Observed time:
h=8 m=25
